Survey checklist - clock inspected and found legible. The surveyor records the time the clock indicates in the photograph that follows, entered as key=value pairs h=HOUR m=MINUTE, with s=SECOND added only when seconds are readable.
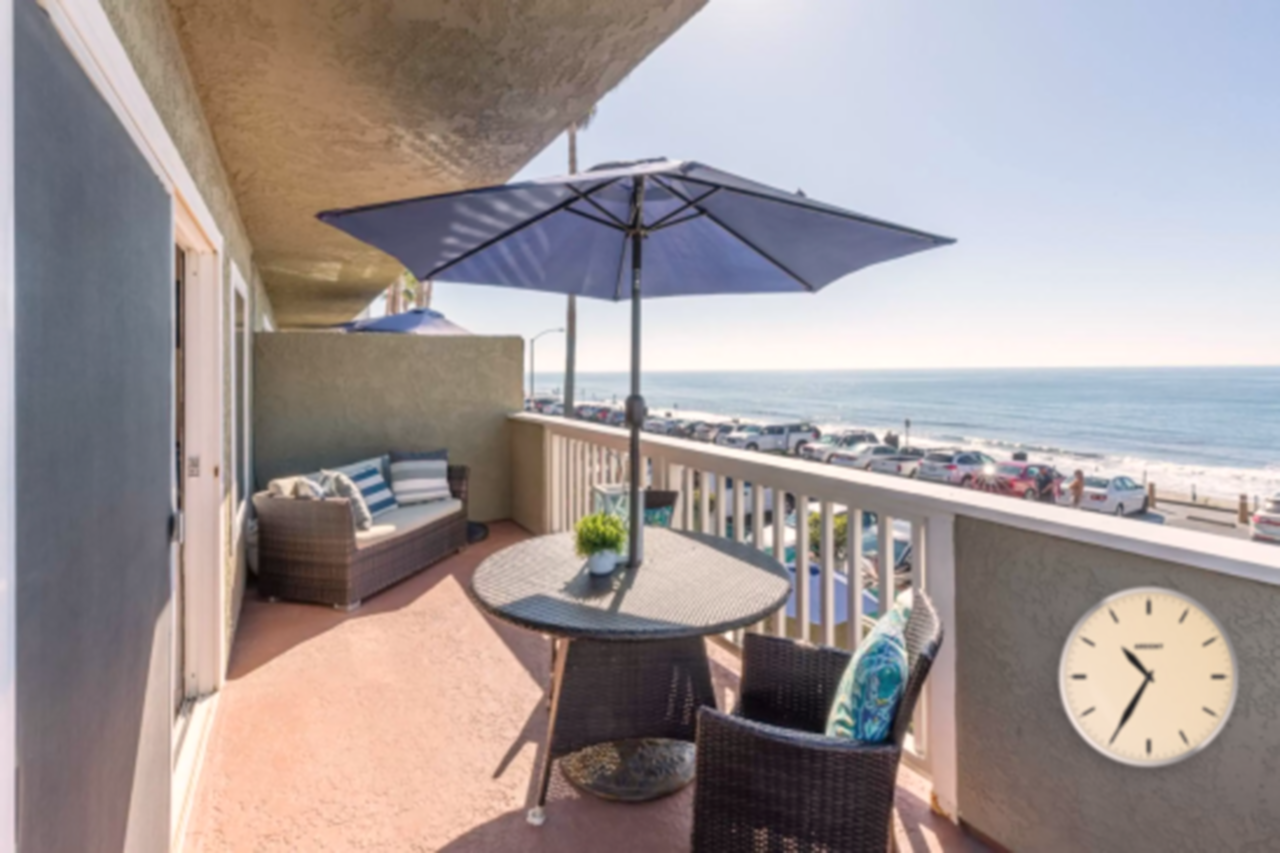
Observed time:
h=10 m=35
